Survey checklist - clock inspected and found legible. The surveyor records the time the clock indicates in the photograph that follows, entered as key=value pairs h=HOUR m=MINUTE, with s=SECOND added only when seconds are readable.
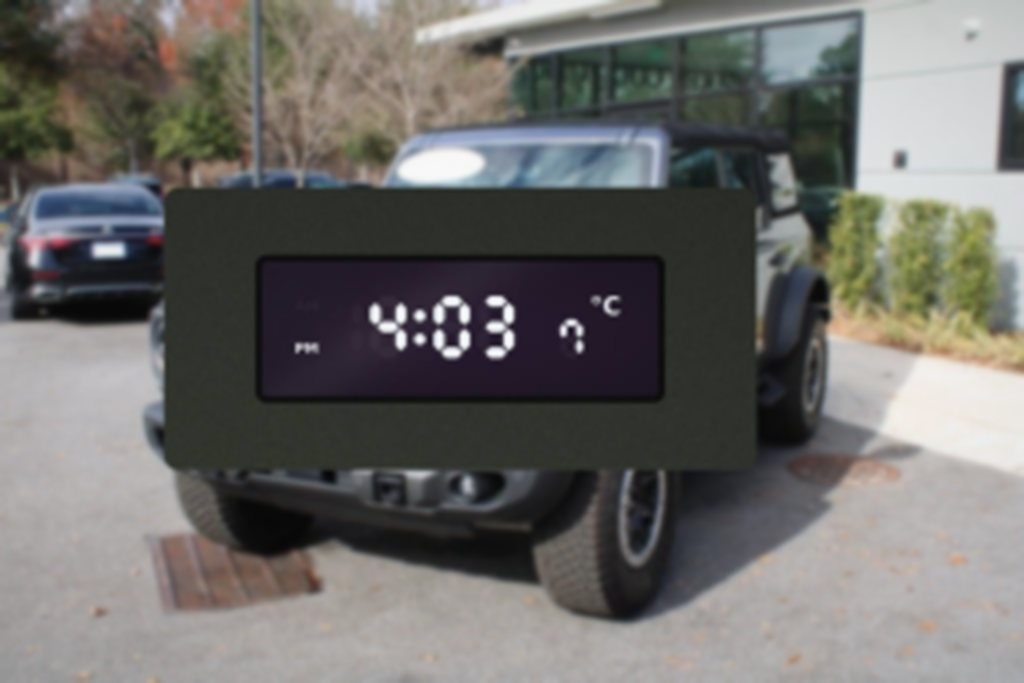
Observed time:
h=4 m=3
